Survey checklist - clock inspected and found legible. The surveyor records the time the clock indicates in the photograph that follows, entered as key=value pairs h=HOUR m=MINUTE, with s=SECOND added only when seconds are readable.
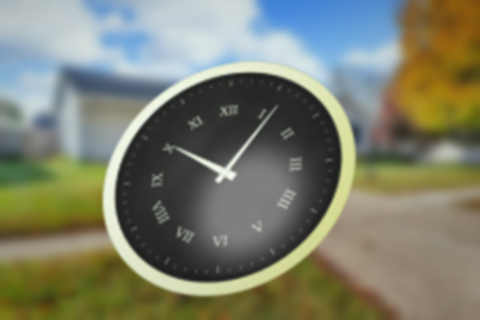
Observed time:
h=10 m=6
